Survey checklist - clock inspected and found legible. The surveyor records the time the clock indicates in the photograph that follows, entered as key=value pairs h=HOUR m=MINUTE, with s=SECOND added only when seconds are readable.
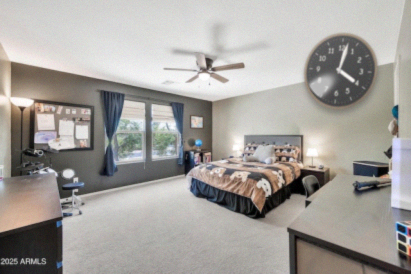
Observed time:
h=4 m=2
